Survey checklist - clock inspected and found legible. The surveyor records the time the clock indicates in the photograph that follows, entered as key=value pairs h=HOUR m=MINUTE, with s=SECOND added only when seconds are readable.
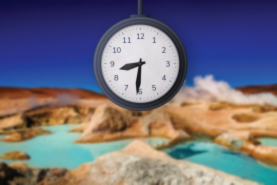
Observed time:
h=8 m=31
